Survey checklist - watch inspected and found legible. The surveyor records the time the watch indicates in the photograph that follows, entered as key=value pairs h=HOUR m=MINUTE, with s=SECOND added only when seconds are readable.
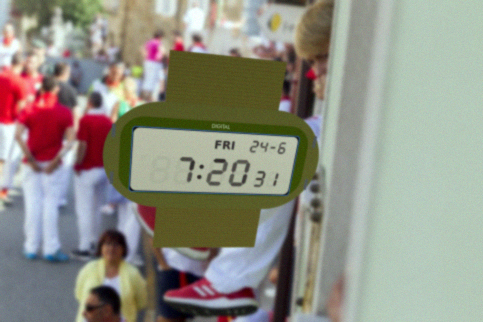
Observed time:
h=7 m=20 s=31
